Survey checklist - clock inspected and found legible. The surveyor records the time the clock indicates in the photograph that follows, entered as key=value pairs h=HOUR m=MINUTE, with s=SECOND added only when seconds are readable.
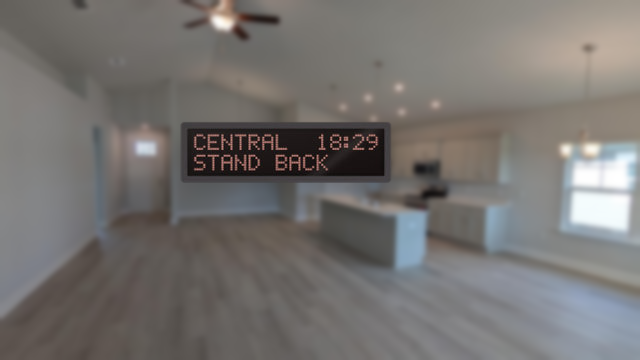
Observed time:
h=18 m=29
